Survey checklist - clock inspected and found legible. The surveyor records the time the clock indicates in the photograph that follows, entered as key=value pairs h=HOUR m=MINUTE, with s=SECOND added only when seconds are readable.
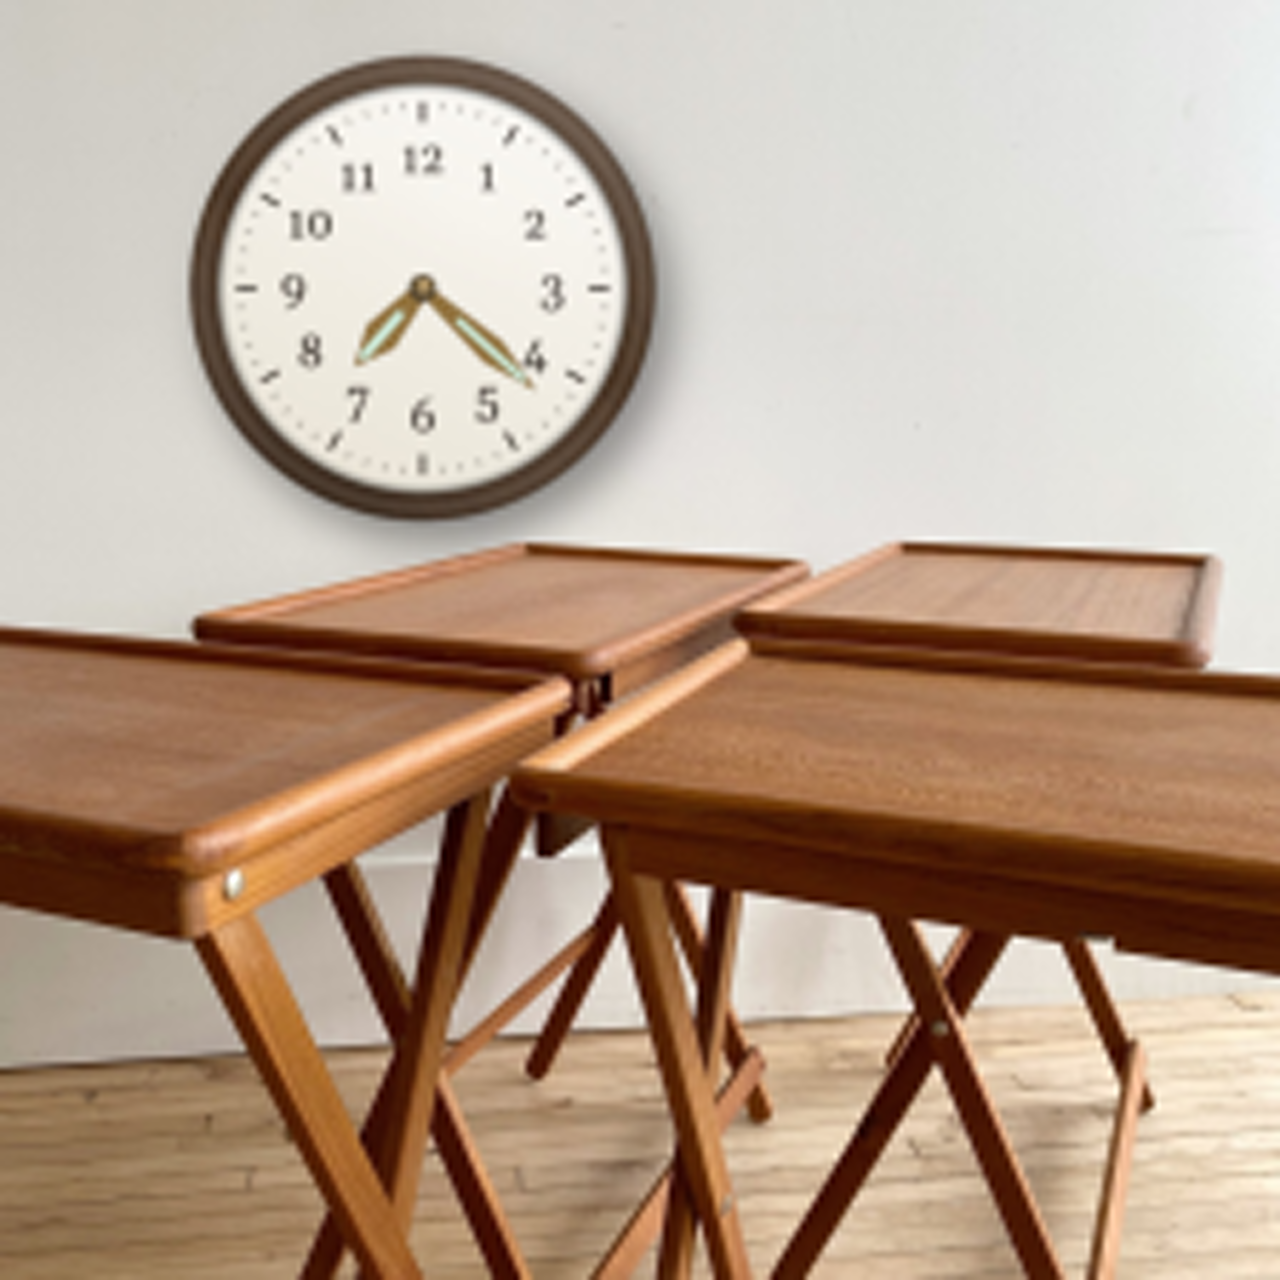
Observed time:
h=7 m=22
